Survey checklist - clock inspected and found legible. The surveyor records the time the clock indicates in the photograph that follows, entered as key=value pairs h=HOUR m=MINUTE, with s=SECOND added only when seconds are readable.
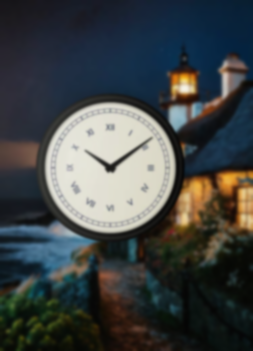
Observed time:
h=10 m=9
